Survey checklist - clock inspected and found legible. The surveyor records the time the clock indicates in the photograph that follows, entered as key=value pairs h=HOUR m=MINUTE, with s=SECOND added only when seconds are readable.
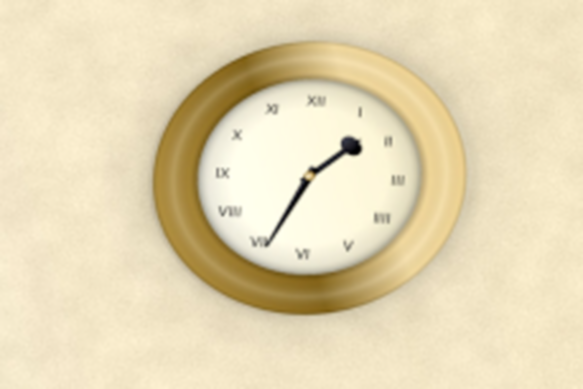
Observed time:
h=1 m=34
